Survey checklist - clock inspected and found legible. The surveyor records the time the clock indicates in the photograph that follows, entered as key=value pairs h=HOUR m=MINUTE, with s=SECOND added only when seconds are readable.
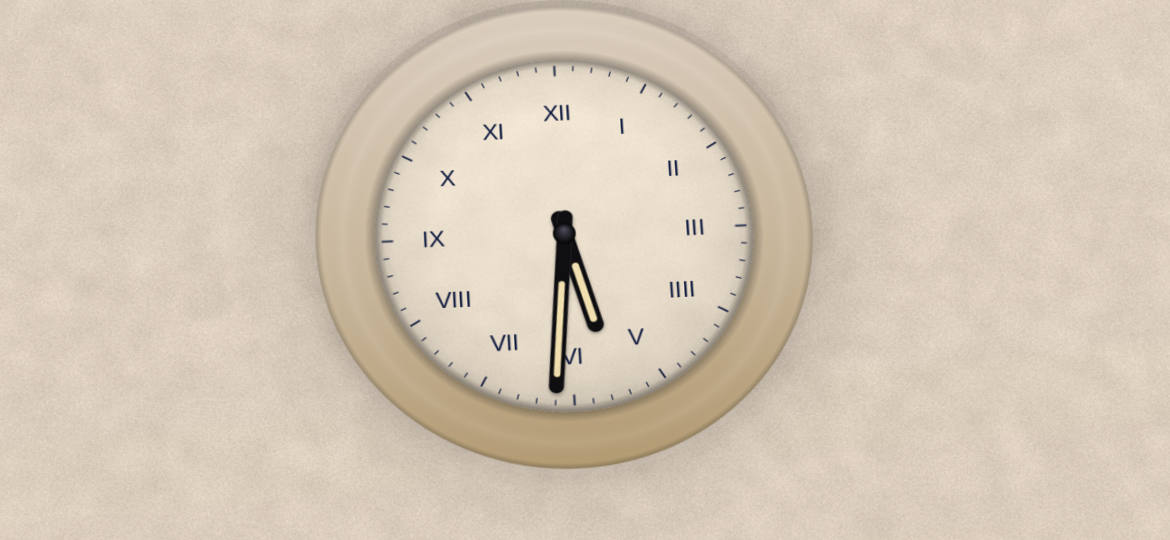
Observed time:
h=5 m=31
